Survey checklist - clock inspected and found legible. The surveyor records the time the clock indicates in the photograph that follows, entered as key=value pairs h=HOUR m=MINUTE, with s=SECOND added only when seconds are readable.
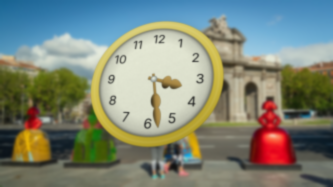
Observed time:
h=3 m=28
